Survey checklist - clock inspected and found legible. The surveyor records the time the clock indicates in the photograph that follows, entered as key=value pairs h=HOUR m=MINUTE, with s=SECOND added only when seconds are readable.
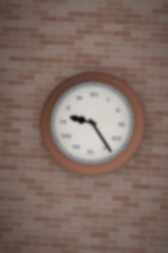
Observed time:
h=9 m=24
